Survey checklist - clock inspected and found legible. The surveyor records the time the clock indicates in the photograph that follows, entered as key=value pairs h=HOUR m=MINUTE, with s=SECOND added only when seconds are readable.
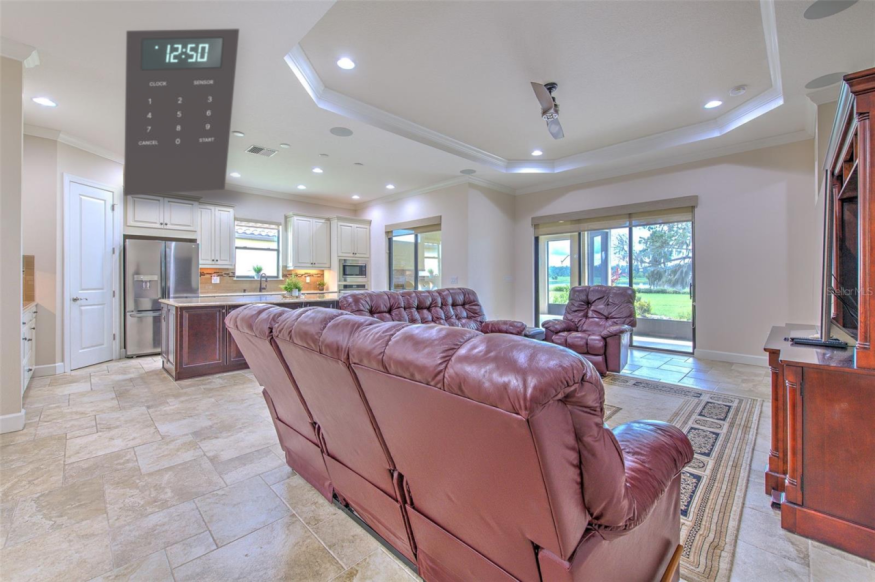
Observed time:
h=12 m=50
